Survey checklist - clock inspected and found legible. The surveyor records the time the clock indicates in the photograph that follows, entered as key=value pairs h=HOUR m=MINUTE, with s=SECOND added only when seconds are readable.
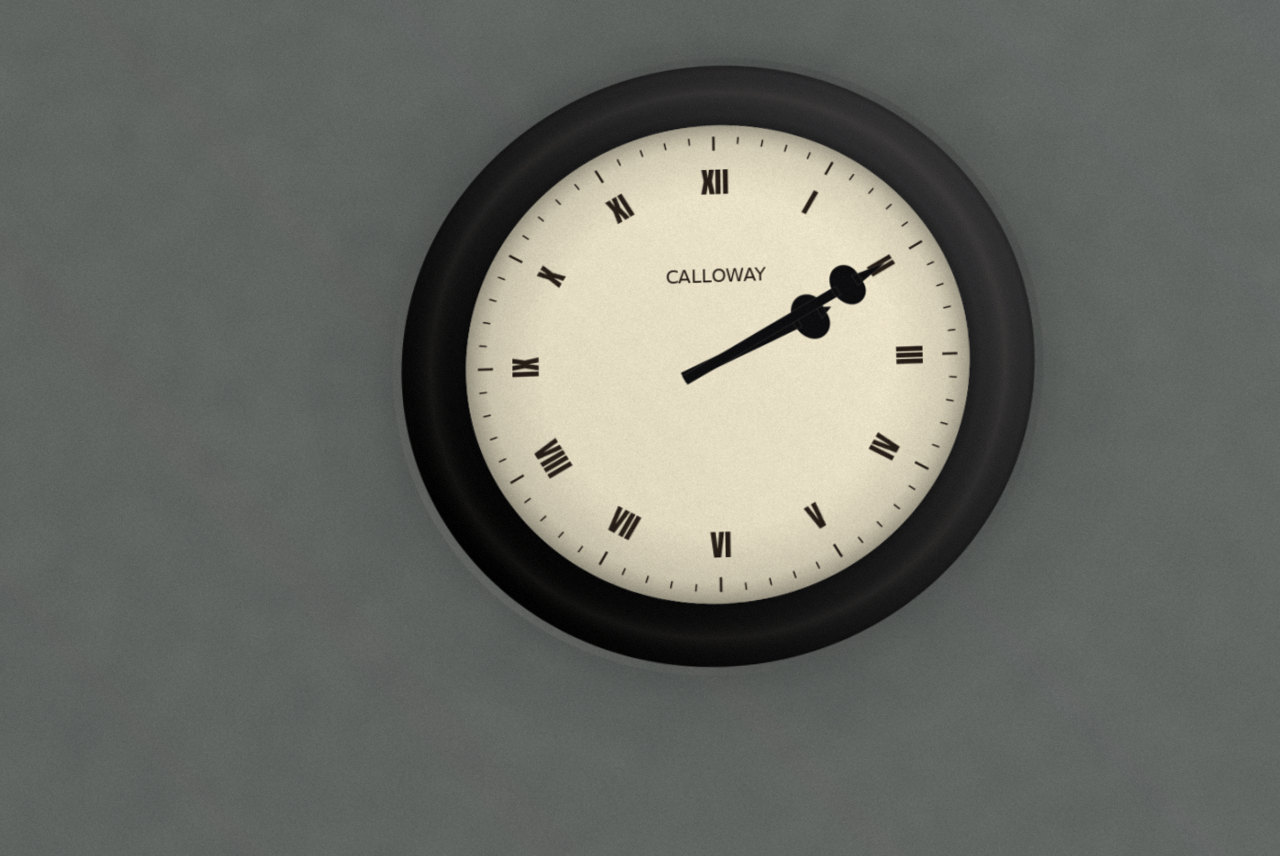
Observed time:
h=2 m=10
